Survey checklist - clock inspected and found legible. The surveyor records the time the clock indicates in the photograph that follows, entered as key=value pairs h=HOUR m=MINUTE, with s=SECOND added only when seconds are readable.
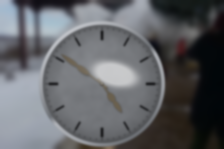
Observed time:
h=4 m=51
